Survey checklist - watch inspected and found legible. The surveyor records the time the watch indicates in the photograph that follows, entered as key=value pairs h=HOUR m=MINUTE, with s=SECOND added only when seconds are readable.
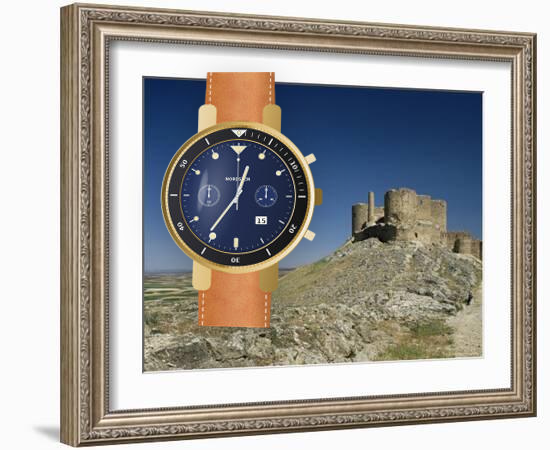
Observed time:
h=12 m=36
